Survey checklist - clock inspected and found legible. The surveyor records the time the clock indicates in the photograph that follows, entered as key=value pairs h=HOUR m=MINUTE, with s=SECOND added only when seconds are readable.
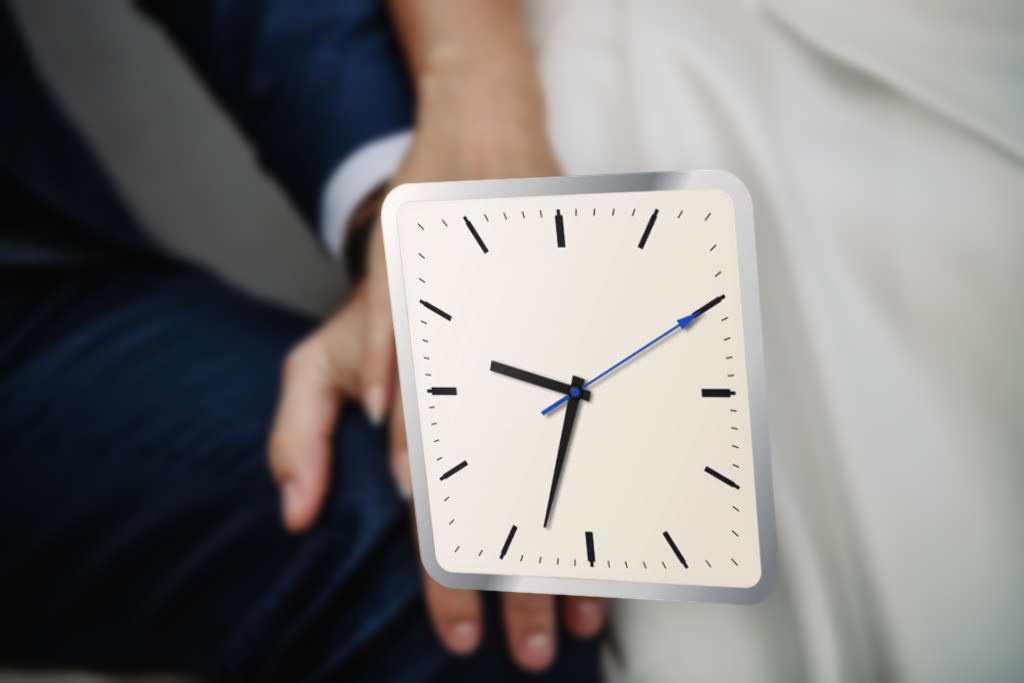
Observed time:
h=9 m=33 s=10
